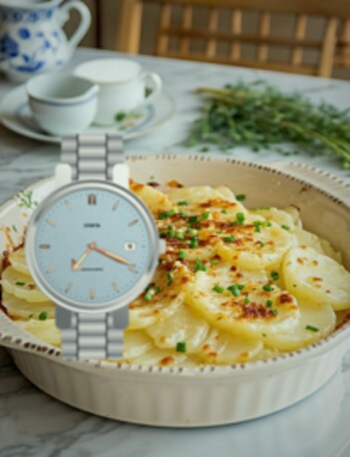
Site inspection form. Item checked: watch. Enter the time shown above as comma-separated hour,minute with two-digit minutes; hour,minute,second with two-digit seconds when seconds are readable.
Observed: 7,19
